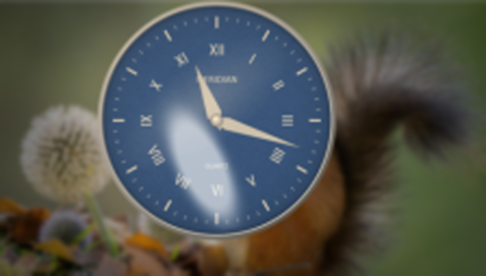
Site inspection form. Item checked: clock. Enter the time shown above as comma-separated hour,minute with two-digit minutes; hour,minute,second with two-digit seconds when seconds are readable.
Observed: 11,18
